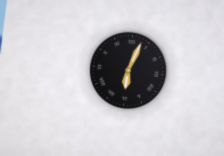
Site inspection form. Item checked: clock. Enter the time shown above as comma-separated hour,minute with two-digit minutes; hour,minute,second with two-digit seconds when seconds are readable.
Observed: 6,03
